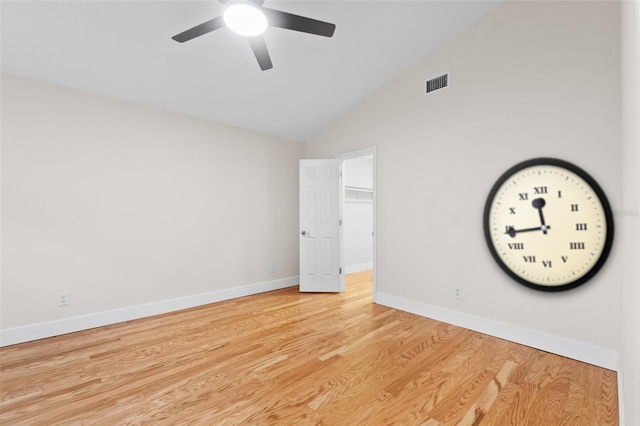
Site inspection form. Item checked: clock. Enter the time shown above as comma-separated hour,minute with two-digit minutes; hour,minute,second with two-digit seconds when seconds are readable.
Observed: 11,44
